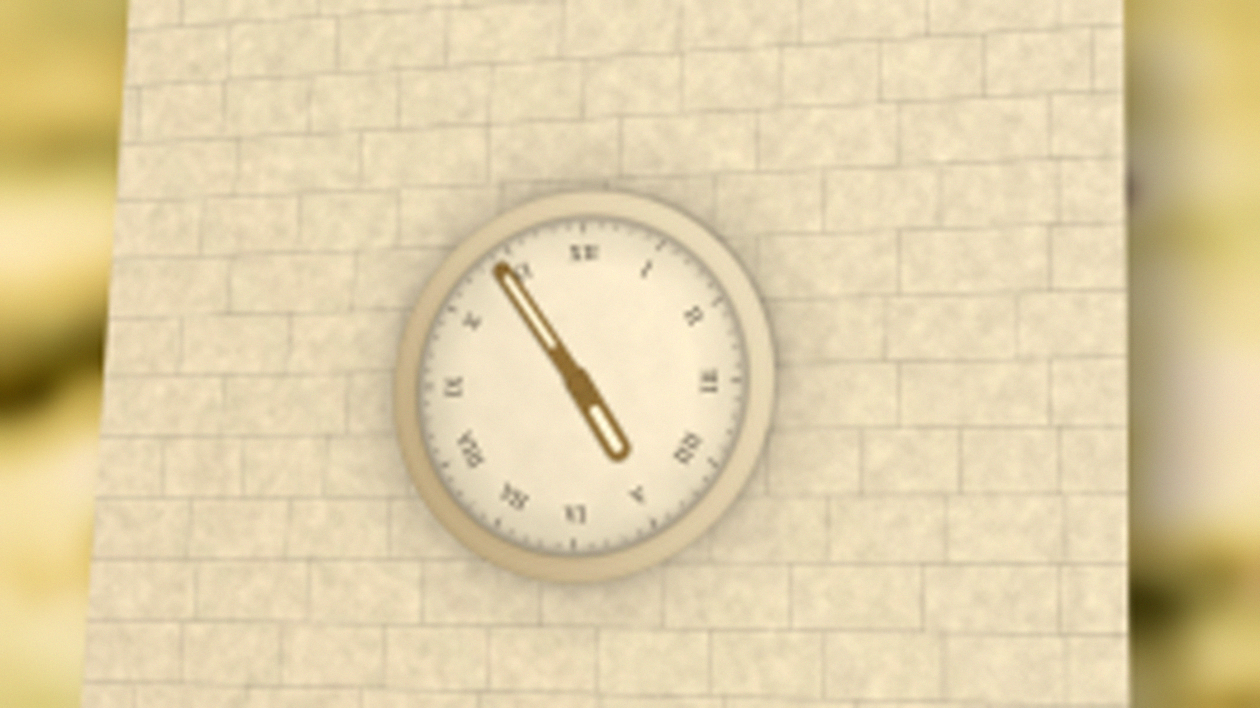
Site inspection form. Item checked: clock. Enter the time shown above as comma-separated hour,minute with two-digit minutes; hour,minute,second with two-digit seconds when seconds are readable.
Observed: 4,54
